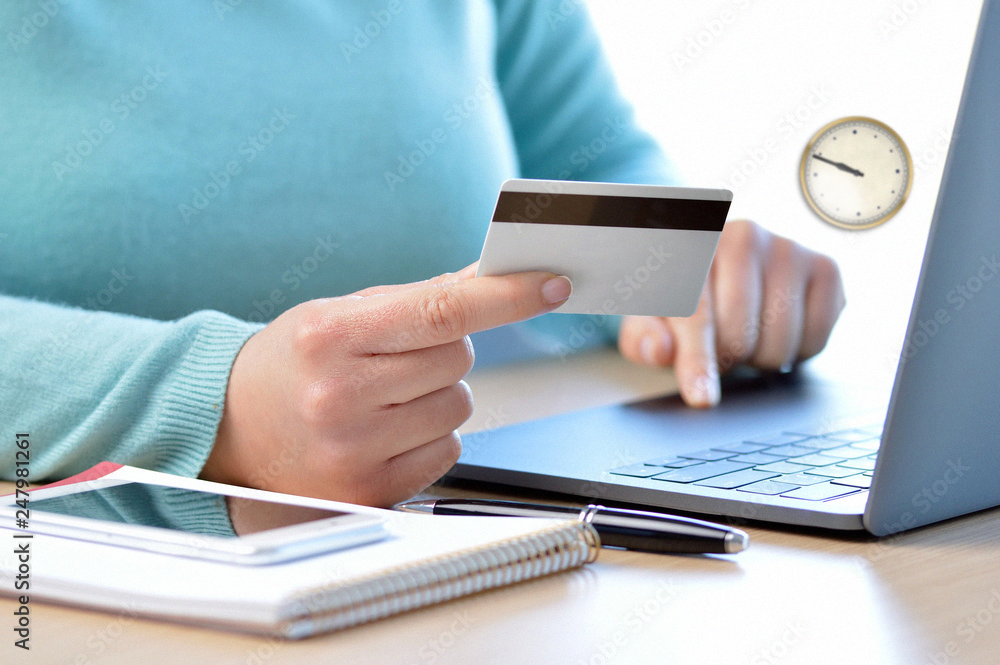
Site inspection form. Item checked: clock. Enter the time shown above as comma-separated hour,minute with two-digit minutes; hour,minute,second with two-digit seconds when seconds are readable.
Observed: 9,49
